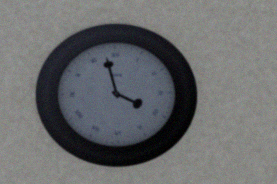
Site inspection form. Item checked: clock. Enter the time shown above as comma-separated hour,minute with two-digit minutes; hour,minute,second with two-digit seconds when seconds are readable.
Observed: 3,58
